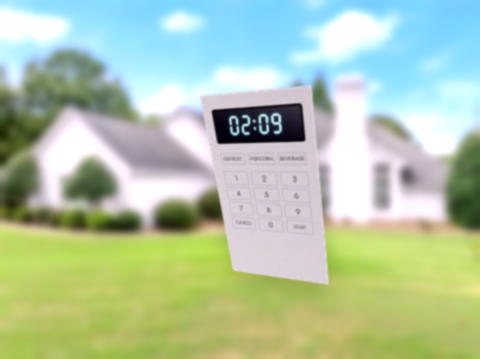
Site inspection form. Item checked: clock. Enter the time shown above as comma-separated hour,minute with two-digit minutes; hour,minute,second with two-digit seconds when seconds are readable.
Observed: 2,09
